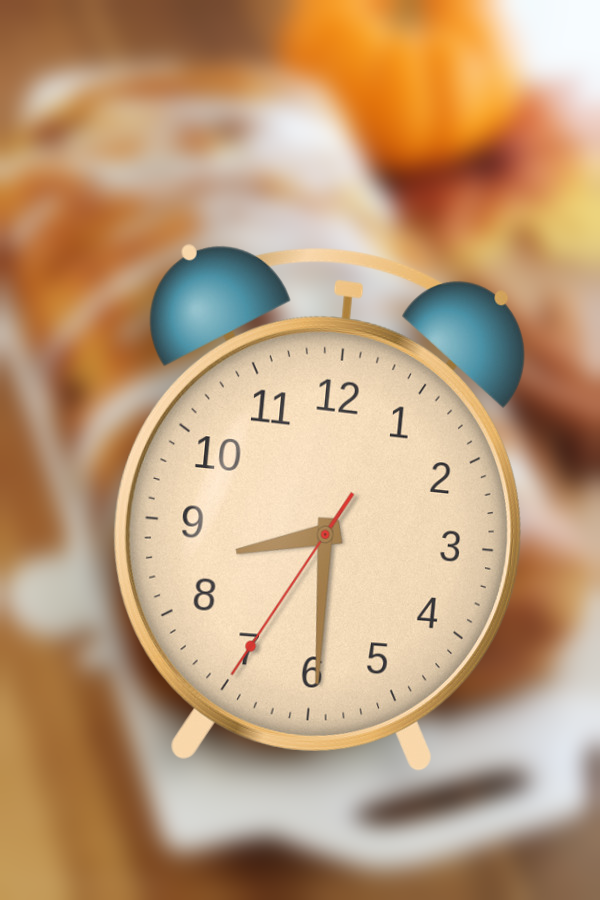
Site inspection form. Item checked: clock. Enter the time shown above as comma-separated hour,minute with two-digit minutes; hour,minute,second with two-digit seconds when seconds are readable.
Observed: 8,29,35
